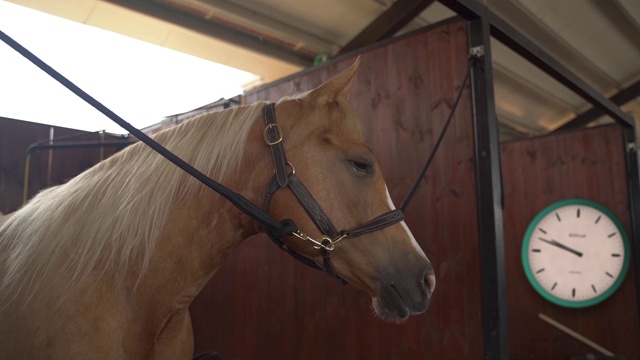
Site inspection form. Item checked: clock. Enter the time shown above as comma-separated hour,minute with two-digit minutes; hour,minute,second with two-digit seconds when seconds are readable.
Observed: 9,48
